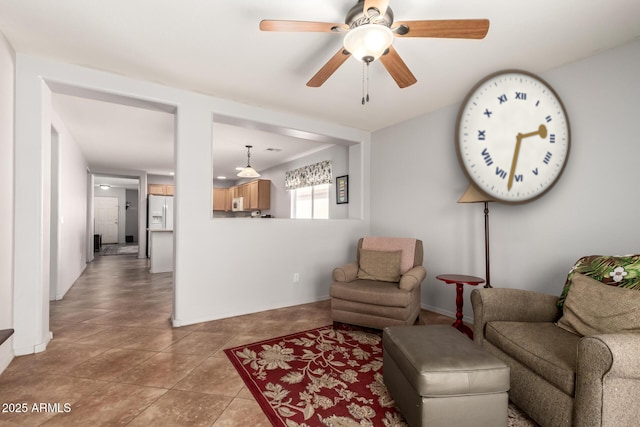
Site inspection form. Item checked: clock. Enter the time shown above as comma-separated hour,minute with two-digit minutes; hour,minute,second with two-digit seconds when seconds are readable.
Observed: 2,32
